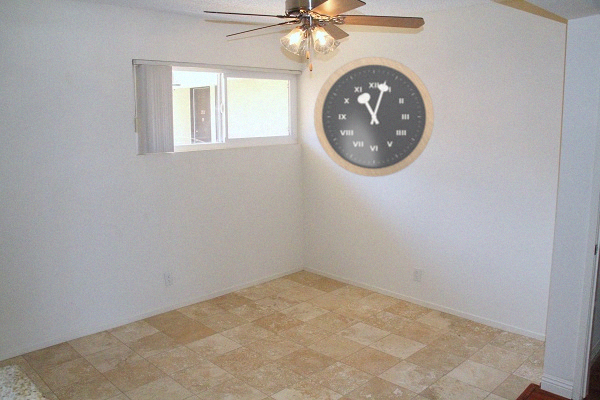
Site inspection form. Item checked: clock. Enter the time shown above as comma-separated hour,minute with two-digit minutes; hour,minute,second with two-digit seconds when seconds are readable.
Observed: 11,03
